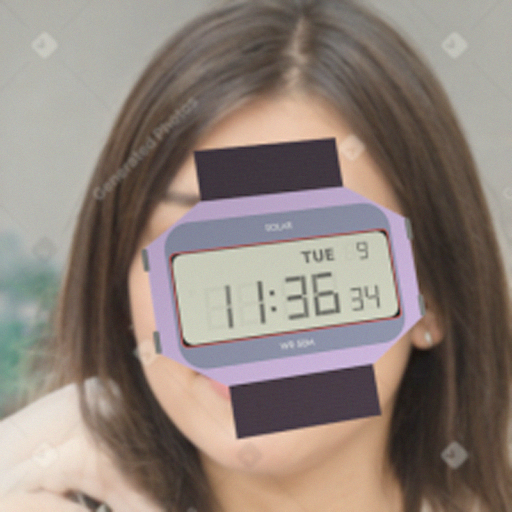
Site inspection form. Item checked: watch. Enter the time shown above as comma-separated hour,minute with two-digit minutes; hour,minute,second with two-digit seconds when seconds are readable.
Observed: 11,36,34
